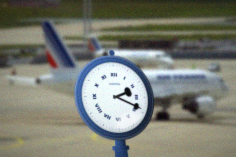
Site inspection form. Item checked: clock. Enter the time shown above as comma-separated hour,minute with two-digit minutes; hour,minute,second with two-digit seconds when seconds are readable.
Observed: 2,19
